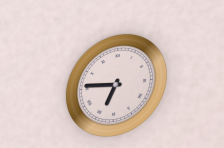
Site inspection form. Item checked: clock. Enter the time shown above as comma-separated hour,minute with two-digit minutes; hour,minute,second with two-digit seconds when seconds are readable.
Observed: 6,46
